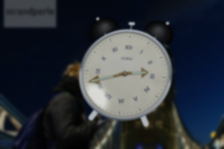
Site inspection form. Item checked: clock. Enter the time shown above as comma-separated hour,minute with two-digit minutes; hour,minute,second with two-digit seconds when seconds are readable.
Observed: 2,42
